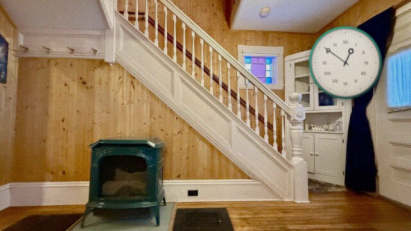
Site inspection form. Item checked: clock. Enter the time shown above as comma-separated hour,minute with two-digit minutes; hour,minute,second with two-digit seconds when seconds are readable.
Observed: 12,51
